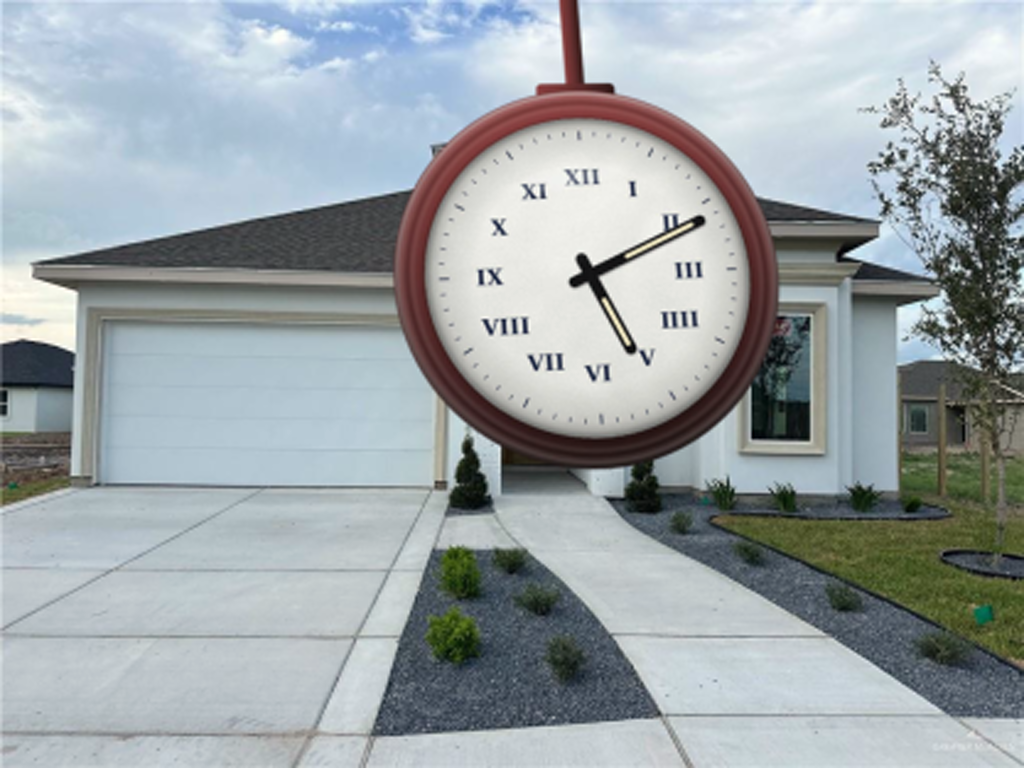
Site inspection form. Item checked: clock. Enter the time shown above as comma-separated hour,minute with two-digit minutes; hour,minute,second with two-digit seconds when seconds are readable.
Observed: 5,11
